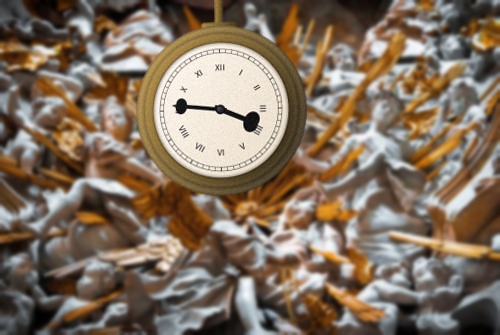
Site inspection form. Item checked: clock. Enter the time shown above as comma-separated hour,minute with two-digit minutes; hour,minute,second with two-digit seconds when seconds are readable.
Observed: 3,46
